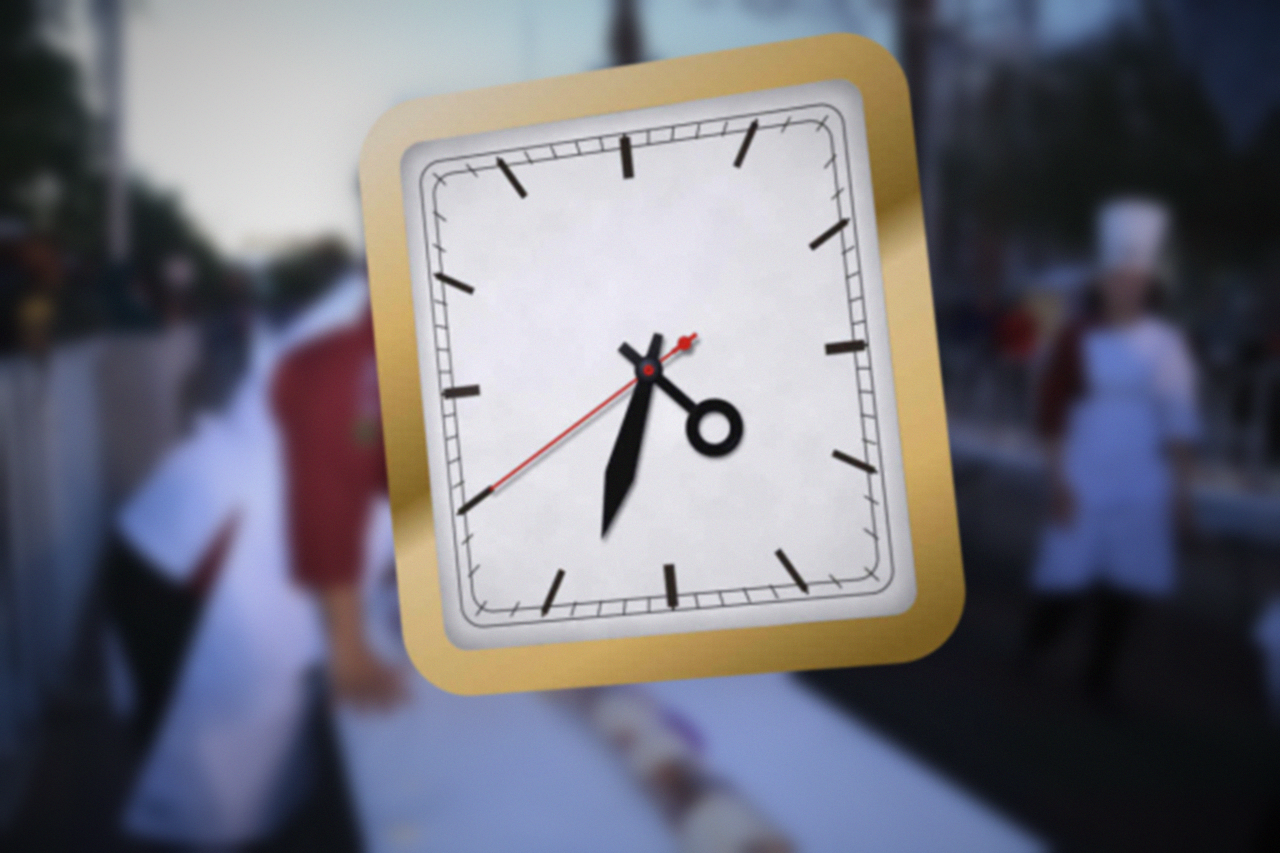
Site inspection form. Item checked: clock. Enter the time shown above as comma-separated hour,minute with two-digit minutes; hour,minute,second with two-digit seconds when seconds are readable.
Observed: 4,33,40
